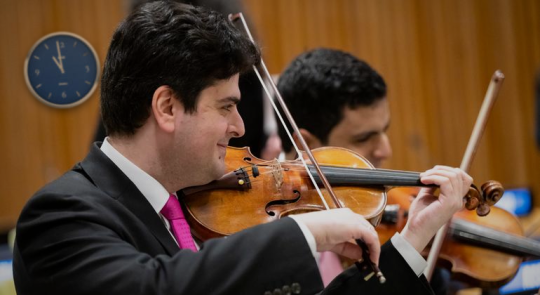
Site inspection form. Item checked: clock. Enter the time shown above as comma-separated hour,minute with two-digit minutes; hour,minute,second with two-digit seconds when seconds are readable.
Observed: 10,59
